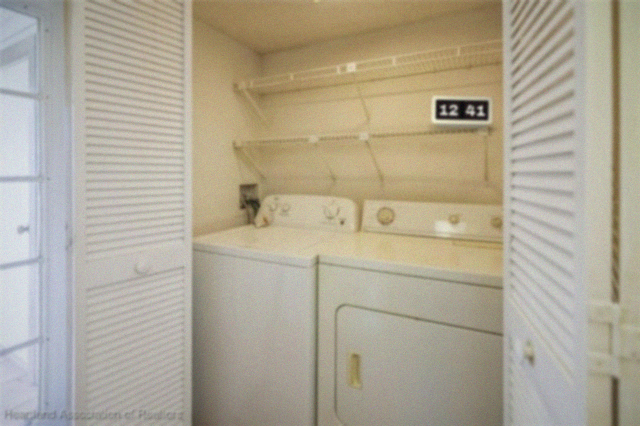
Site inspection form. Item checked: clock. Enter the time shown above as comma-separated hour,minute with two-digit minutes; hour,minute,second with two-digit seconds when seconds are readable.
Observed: 12,41
